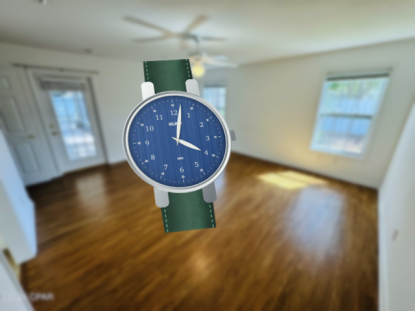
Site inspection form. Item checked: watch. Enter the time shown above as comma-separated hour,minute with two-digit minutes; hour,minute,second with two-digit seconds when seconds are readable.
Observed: 4,02
